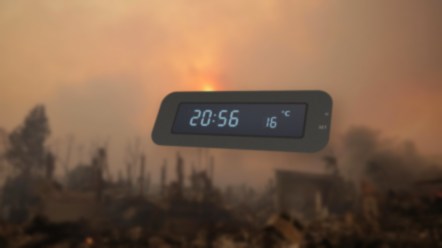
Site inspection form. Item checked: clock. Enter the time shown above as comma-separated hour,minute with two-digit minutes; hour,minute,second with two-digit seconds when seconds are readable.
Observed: 20,56
